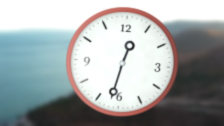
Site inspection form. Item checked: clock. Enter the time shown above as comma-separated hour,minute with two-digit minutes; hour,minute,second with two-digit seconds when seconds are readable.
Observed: 12,32
